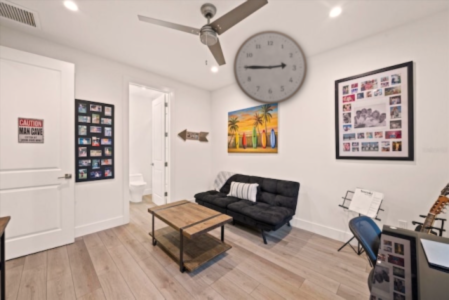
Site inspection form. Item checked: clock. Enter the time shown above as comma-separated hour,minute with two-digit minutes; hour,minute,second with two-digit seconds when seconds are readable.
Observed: 2,45
